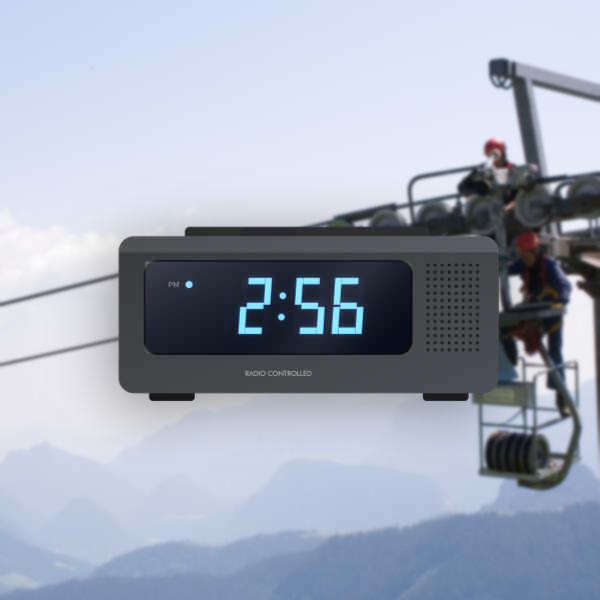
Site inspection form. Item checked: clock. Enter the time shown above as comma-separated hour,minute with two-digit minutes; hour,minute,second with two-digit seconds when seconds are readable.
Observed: 2,56
